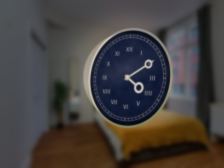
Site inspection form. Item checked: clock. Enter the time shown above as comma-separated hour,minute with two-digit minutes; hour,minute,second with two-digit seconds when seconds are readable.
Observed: 4,10
